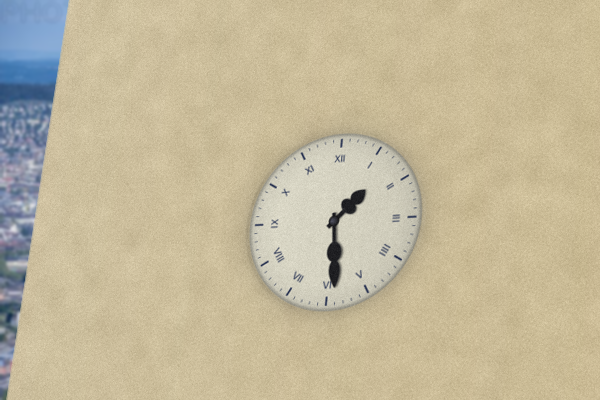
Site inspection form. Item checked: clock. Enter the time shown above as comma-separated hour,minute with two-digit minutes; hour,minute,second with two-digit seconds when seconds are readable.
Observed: 1,29
